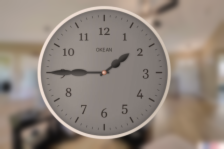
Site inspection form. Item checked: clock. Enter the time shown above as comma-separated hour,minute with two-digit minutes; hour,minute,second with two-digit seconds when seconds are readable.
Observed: 1,45
